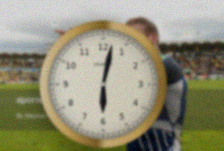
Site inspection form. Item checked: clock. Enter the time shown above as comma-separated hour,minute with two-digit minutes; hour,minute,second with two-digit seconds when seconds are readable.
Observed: 6,02
